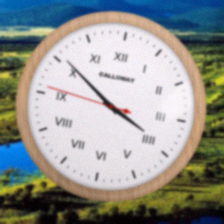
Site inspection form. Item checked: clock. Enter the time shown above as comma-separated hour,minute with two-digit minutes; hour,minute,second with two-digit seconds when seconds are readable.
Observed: 3,50,46
